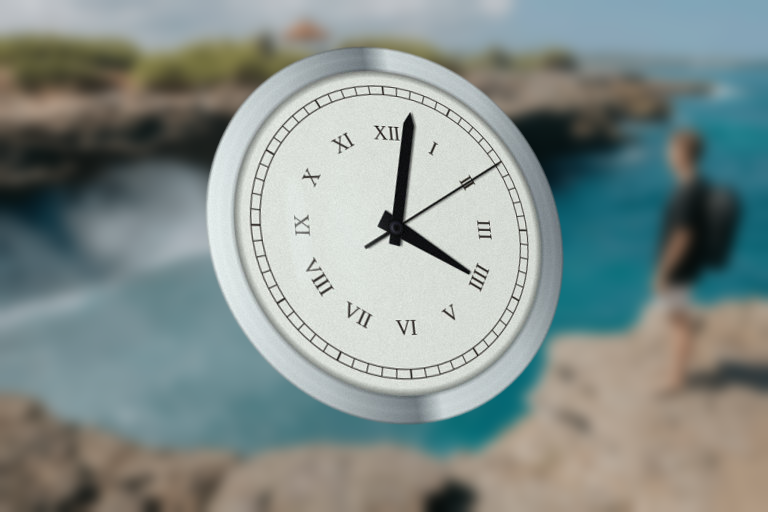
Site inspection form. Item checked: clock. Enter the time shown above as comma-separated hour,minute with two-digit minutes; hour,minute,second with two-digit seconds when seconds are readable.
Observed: 4,02,10
